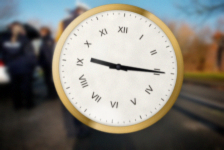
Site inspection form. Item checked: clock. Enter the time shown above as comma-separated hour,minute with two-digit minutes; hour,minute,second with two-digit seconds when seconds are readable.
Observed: 9,15
